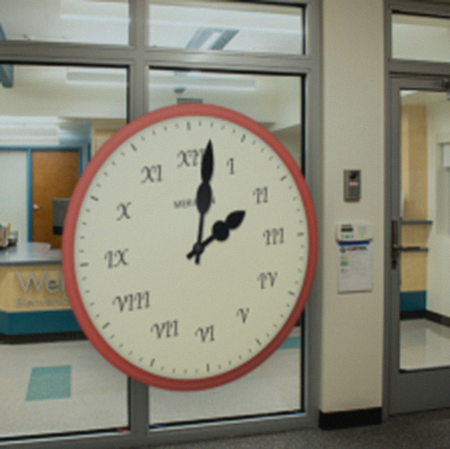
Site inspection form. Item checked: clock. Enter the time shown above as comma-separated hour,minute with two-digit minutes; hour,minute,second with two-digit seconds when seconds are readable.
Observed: 2,02
